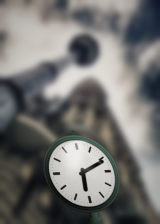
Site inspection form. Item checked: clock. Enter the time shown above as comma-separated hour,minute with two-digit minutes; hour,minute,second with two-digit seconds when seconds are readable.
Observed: 6,11
